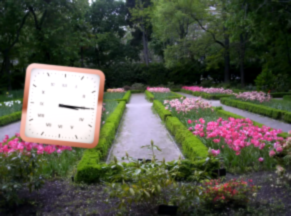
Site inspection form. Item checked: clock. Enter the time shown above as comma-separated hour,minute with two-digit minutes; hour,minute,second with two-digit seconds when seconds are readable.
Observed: 3,15
